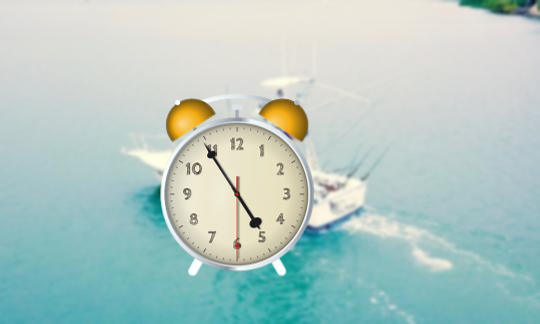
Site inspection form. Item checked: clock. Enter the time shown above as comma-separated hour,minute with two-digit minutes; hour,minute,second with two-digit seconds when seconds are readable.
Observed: 4,54,30
